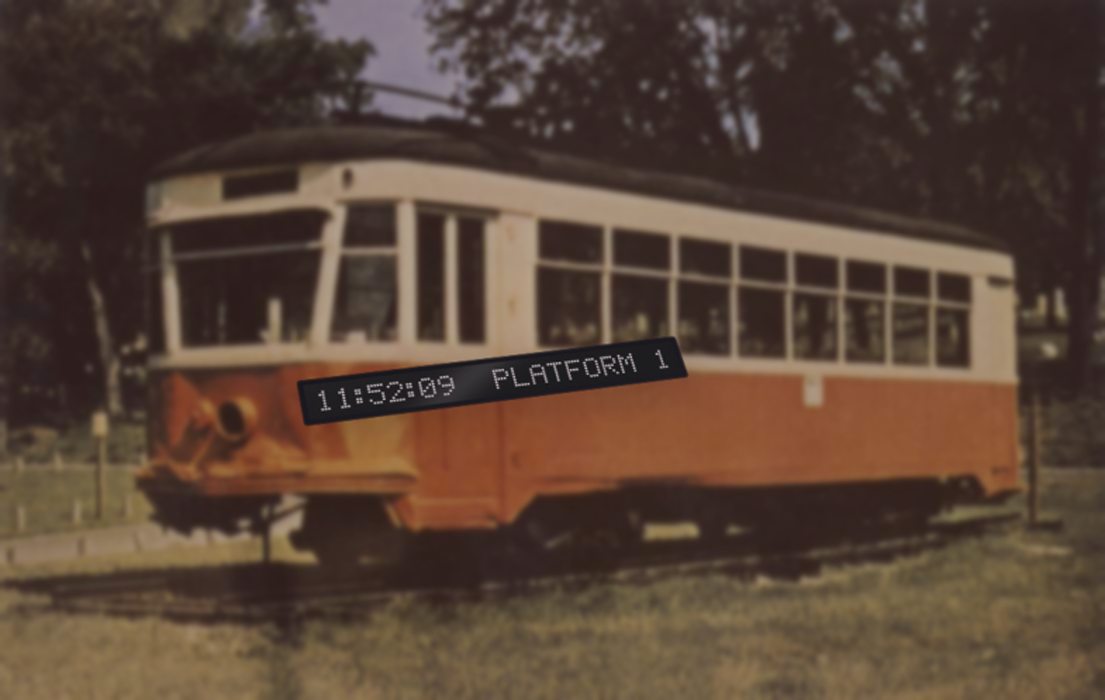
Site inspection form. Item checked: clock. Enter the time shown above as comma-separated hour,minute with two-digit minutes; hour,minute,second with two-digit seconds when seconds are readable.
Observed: 11,52,09
